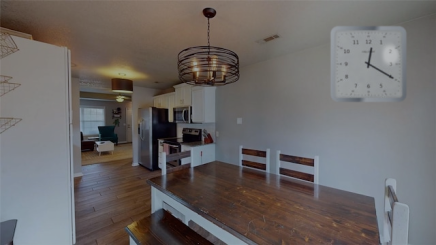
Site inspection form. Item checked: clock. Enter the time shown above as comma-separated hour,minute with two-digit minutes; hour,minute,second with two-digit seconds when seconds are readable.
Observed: 12,20
